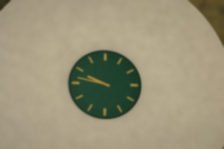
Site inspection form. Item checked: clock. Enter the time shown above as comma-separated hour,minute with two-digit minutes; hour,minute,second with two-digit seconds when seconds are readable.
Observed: 9,47
